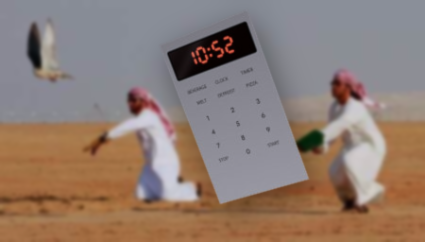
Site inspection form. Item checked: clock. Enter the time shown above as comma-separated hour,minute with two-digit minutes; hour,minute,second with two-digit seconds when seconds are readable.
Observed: 10,52
